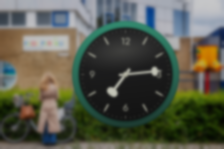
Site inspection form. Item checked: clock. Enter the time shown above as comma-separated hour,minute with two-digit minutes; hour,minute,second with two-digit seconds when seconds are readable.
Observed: 7,14
